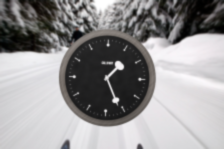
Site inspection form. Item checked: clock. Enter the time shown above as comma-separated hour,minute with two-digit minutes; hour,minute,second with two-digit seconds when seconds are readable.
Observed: 1,26
